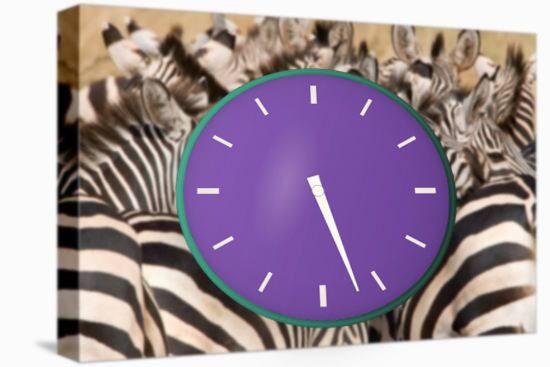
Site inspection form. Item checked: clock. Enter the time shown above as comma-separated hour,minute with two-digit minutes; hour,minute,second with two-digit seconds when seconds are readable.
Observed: 5,27
